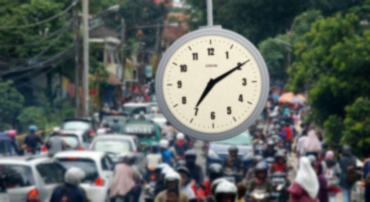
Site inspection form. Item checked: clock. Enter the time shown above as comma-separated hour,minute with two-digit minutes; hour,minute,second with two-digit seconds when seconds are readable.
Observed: 7,10
